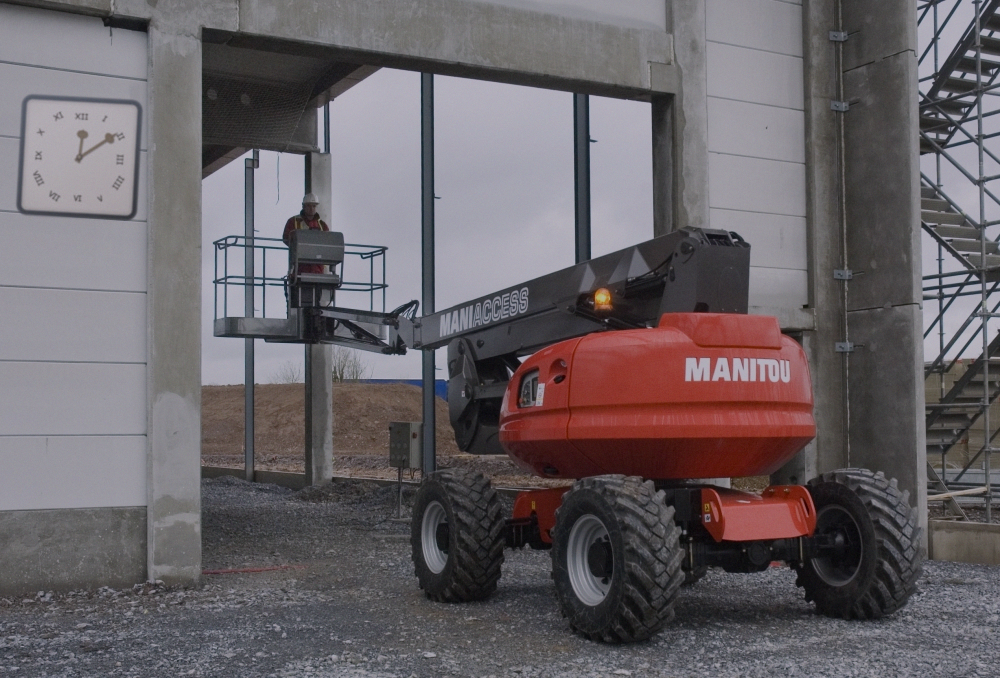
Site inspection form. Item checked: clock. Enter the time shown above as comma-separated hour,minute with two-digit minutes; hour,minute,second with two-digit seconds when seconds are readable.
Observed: 12,09
